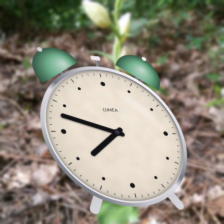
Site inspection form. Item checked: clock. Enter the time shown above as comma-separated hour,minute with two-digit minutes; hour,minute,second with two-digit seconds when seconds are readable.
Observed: 7,48
